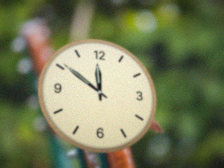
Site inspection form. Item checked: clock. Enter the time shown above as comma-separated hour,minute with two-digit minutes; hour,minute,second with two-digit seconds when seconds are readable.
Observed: 11,51
